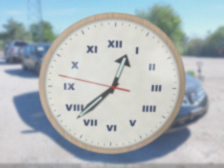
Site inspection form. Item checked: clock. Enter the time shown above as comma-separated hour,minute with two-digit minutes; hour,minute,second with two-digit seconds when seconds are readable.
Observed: 12,37,47
